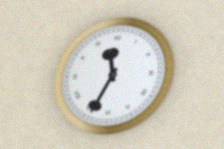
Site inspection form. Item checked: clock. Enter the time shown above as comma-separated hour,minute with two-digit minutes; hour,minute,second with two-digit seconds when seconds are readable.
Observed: 11,34
